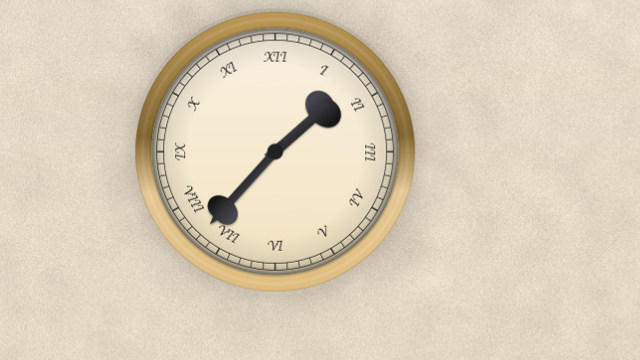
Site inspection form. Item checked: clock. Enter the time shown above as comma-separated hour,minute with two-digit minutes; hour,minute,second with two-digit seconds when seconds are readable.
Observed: 1,37
